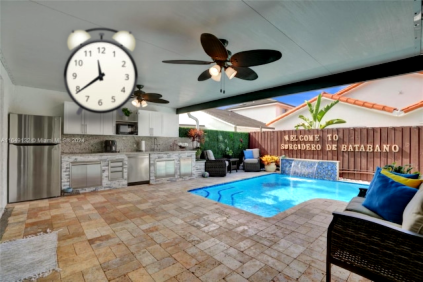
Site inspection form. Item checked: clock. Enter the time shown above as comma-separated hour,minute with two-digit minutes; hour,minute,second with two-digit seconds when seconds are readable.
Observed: 11,39
